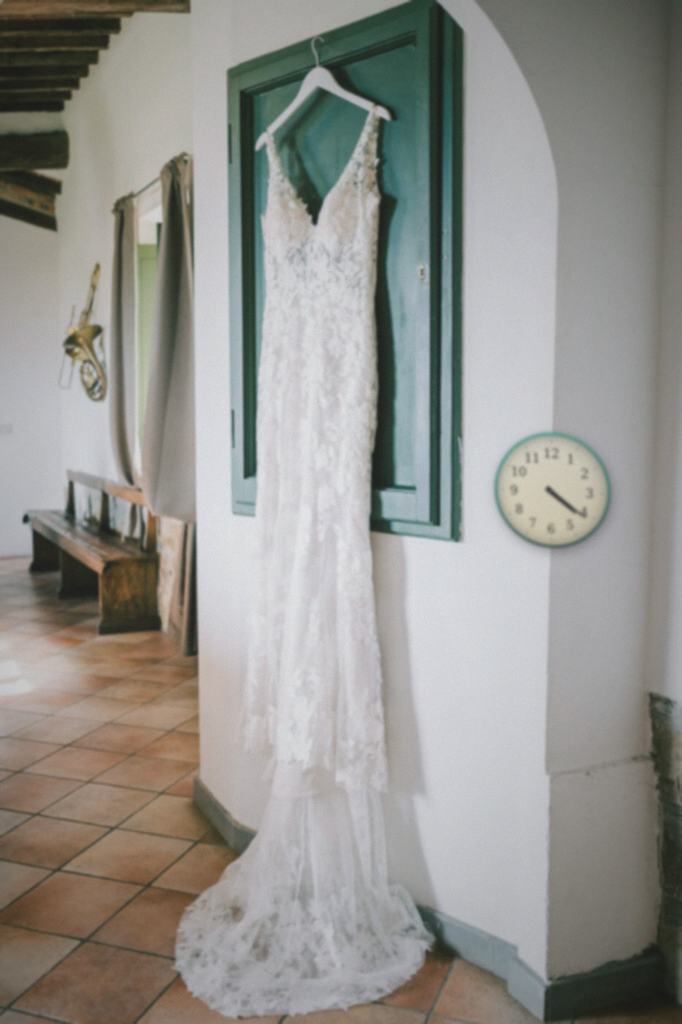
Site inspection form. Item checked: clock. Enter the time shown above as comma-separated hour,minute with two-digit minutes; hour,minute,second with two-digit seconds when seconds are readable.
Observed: 4,21
